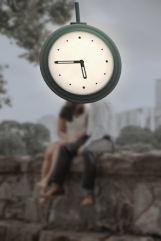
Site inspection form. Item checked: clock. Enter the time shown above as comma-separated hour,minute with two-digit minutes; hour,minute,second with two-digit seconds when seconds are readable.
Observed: 5,45
